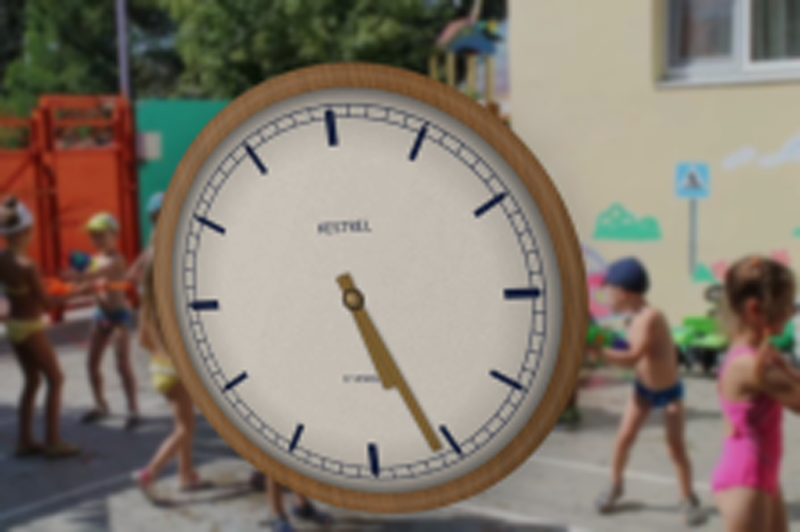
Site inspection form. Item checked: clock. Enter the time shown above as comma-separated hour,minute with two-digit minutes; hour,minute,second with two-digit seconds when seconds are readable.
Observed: 5,26
